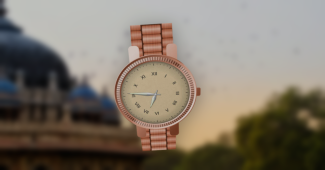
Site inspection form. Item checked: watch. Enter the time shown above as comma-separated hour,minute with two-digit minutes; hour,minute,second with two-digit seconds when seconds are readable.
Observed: 6,46
